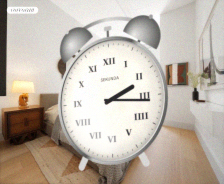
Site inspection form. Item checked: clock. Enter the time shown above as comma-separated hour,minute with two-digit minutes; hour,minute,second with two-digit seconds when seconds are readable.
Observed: 2,16
